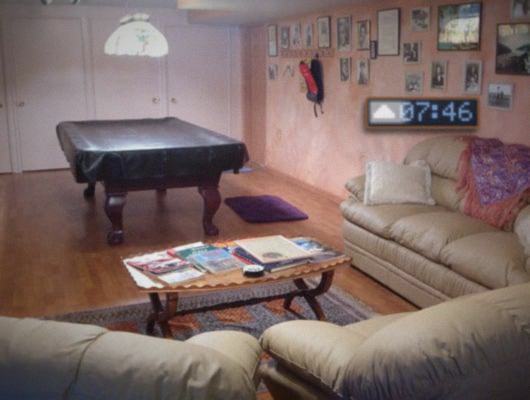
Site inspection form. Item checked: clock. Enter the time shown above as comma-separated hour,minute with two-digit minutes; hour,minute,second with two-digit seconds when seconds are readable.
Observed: 7,46
